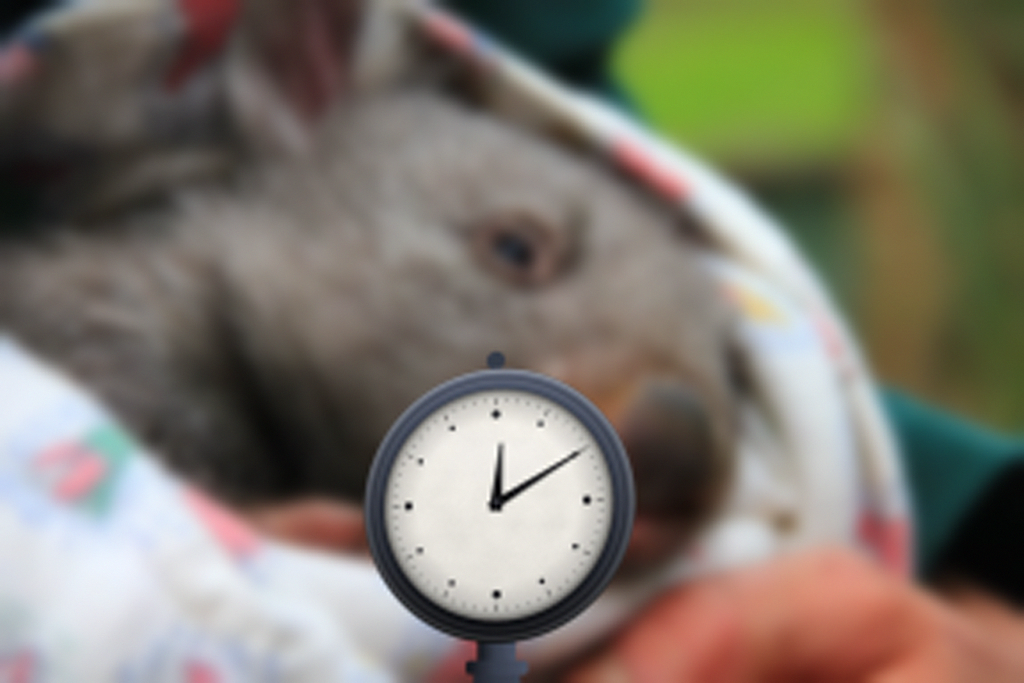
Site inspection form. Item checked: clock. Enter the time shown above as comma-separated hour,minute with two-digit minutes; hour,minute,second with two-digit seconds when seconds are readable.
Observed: 12,10
